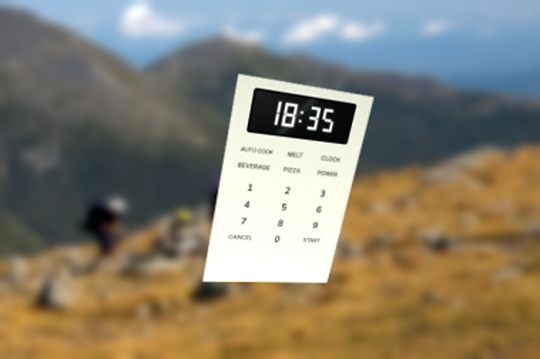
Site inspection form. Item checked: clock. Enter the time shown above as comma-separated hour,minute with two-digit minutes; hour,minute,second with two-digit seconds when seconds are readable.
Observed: 18,35
